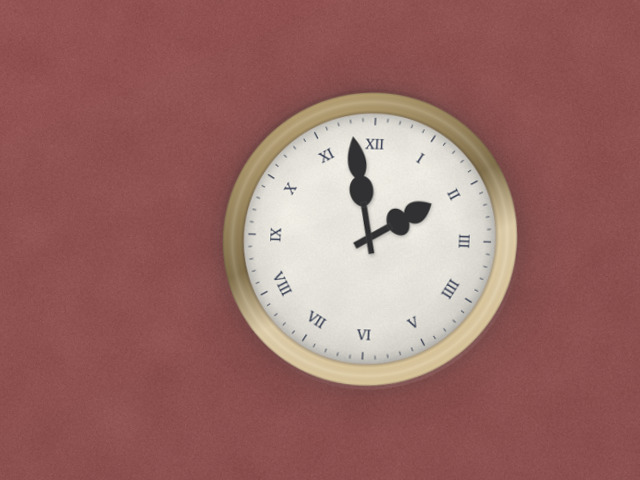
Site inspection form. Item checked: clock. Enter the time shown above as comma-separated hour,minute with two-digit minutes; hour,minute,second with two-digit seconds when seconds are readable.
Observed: 1,58
